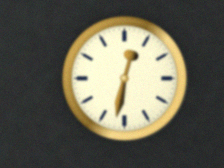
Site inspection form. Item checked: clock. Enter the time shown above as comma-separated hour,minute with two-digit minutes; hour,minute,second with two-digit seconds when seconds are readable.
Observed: 12,32
